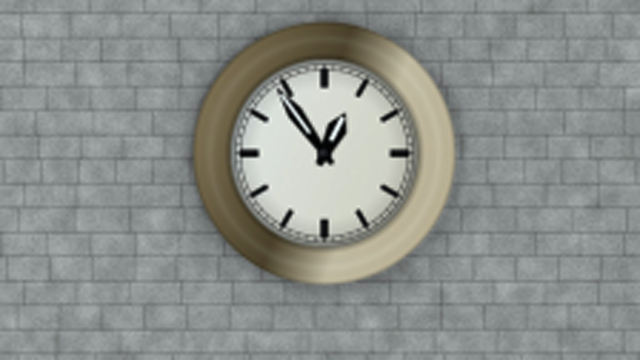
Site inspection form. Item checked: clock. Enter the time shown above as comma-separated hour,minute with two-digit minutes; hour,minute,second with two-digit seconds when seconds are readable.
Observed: 12,54
